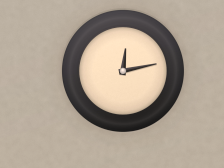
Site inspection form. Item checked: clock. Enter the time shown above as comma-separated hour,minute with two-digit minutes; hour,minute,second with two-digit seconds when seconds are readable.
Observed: 12,13
